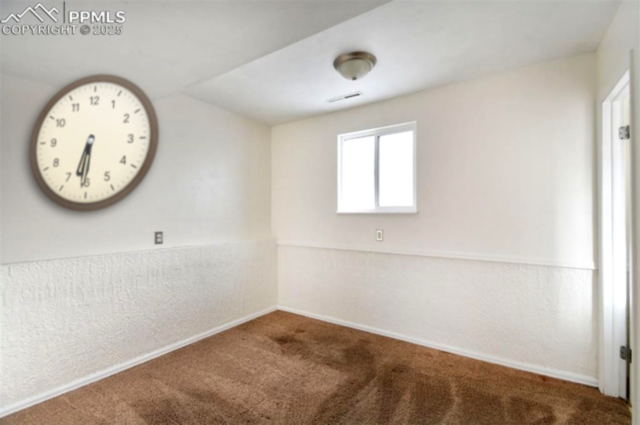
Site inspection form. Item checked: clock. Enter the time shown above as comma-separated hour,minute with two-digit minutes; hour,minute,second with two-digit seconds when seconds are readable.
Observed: 6,31
